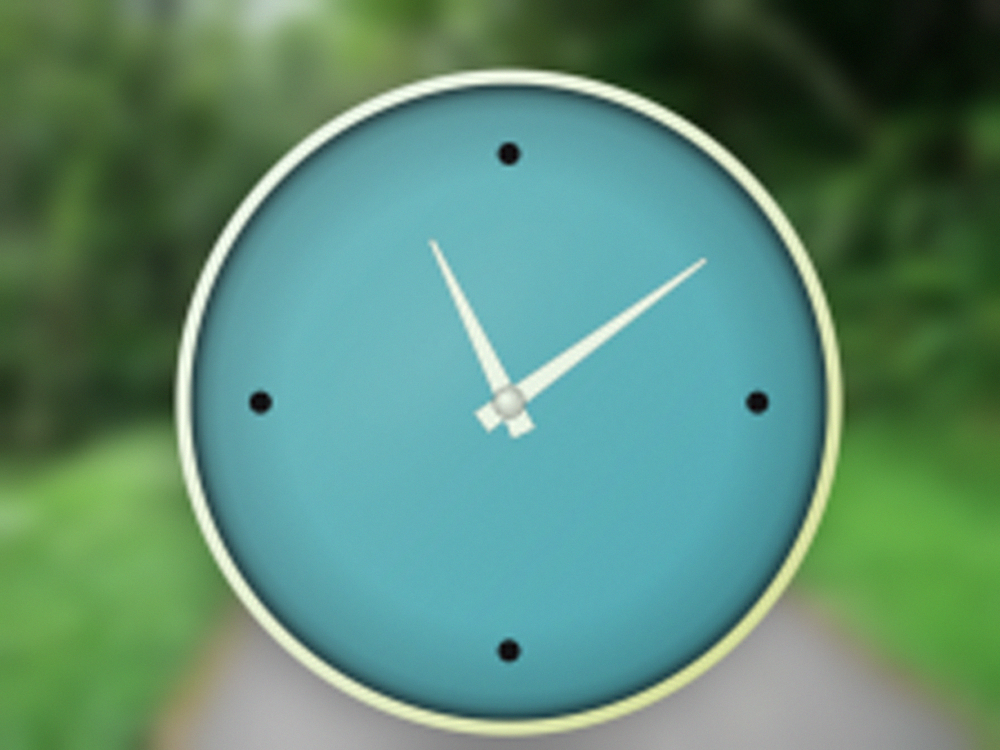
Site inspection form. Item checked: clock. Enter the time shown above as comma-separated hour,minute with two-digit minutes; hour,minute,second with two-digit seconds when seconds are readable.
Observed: 11,09
